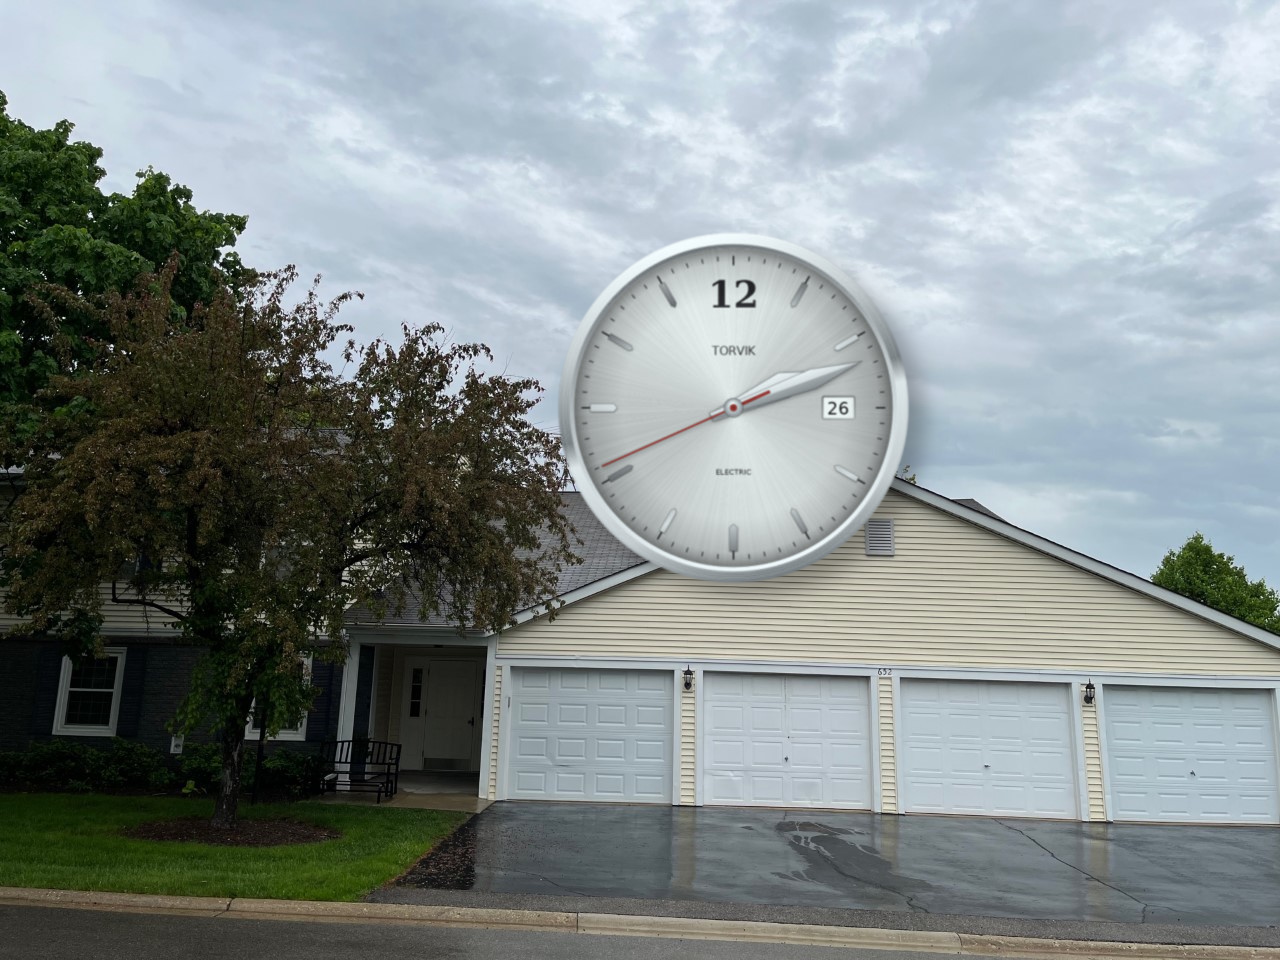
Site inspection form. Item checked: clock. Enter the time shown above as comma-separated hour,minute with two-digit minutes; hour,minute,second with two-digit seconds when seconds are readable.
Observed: 2,11,41
